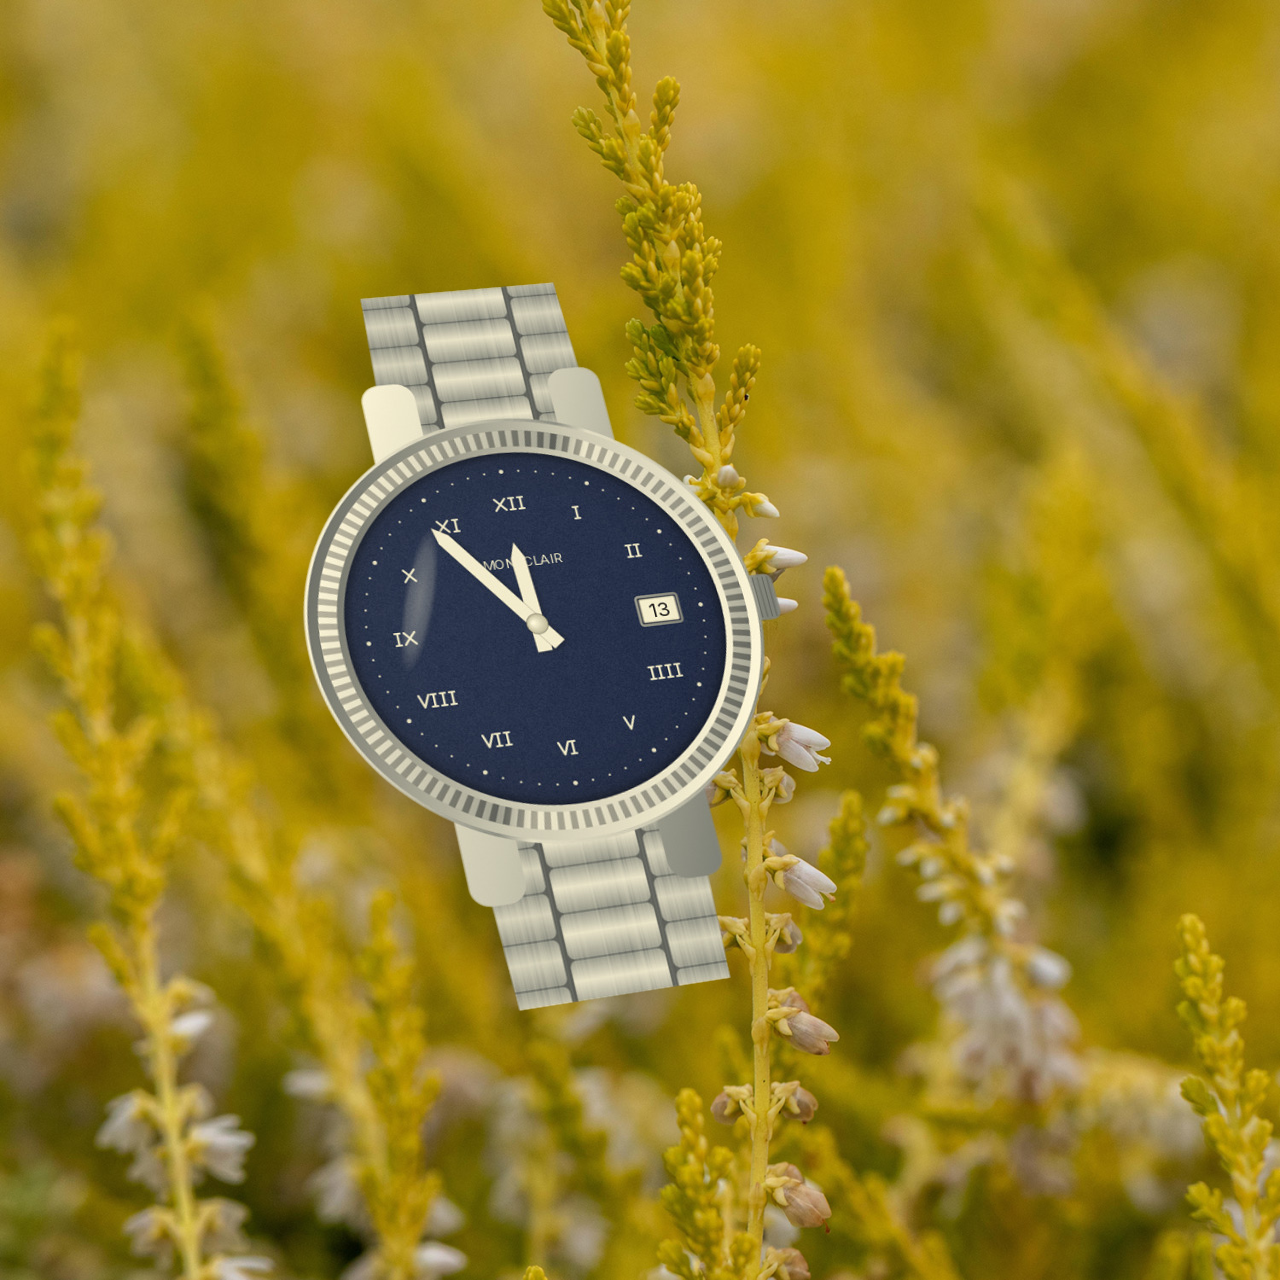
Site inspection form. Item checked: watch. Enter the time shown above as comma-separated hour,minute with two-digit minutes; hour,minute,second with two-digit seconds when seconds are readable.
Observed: 11,54
